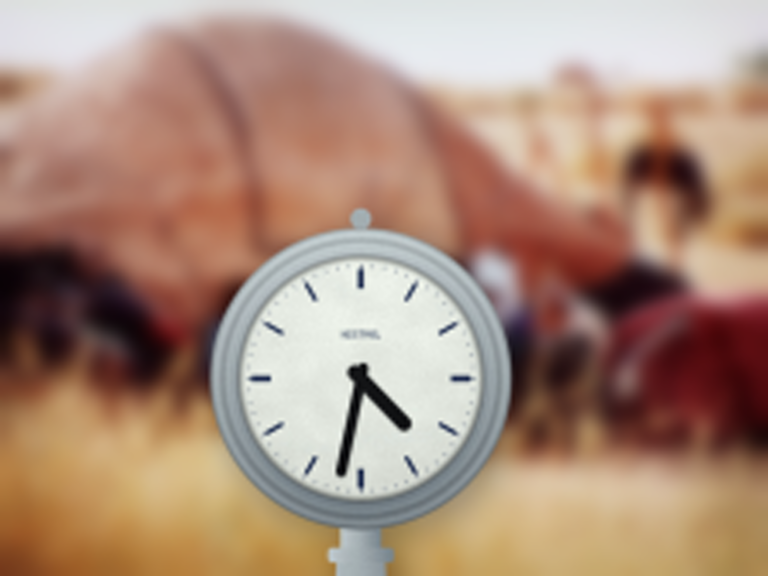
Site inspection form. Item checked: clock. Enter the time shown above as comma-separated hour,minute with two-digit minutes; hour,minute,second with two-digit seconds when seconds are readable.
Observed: 4,32
